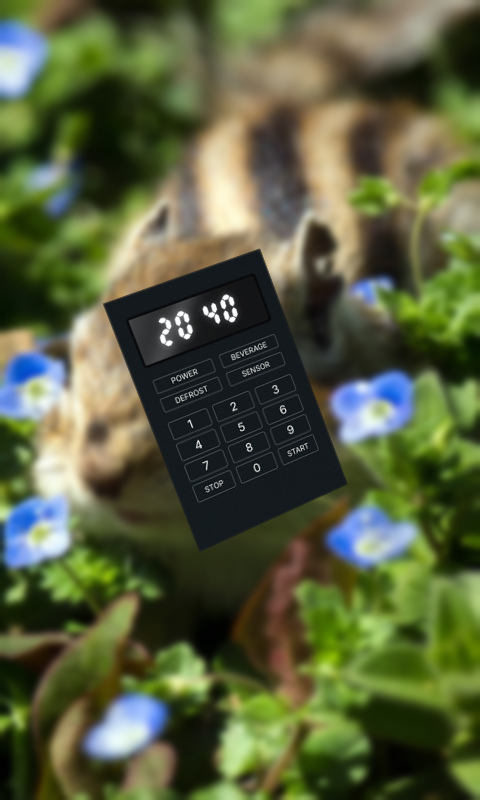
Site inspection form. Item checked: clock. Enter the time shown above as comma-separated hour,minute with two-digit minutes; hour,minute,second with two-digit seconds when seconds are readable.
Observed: 20,40
